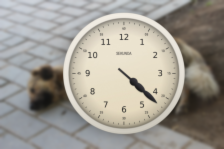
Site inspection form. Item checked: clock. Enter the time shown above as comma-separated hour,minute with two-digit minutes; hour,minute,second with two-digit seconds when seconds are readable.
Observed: 4,22
